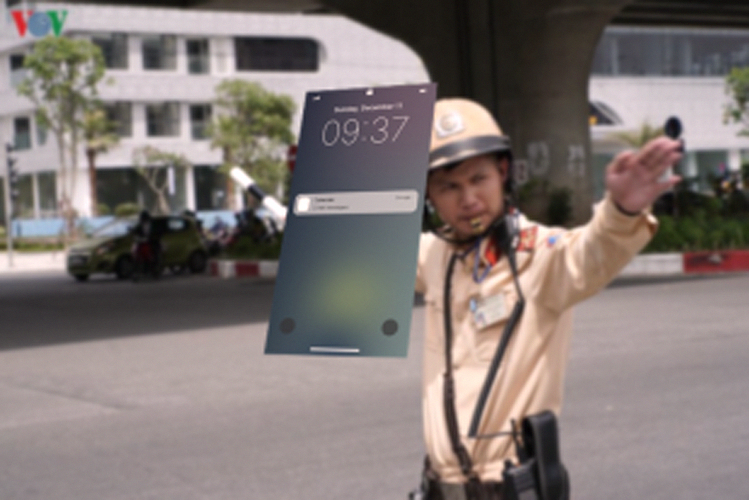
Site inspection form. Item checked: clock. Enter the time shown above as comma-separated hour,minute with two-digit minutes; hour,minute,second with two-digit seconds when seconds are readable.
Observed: 9,37
